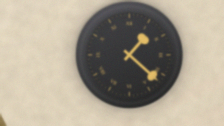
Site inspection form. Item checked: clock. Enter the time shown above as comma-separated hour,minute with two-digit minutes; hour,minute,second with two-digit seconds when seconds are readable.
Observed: 1,22
